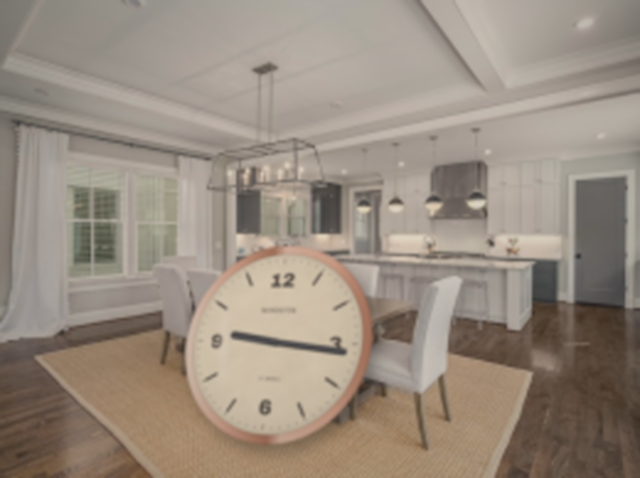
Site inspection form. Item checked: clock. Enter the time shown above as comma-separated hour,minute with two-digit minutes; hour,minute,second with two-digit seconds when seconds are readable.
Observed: 9,16
